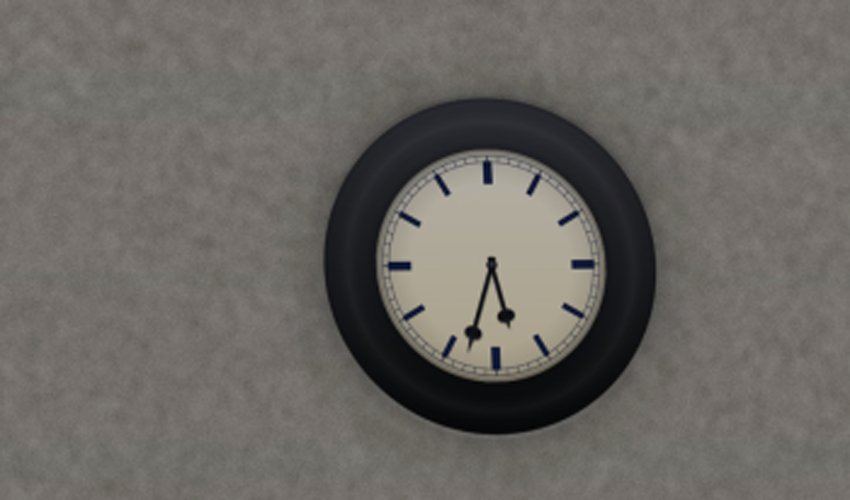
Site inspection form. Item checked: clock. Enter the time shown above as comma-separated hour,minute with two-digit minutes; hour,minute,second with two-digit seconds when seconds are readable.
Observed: 5,33
